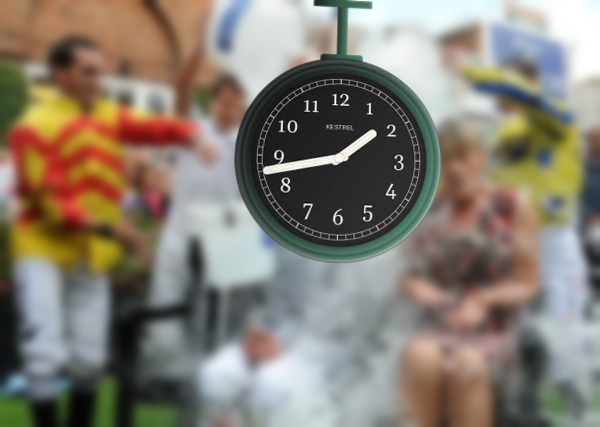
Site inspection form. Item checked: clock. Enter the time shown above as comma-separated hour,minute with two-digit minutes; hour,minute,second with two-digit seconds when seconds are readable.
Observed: 1,43
